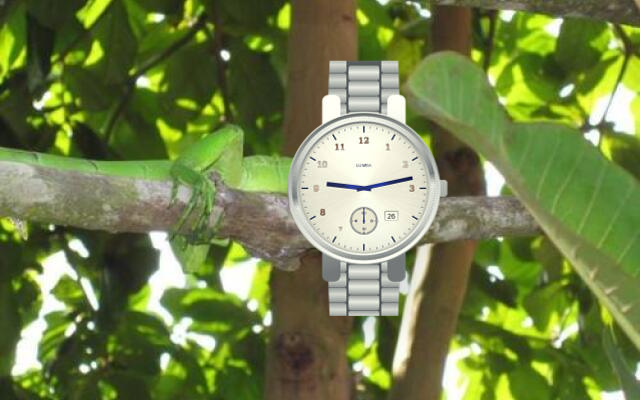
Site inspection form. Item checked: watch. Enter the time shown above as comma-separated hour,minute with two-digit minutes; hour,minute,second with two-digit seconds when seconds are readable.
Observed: 9,13
